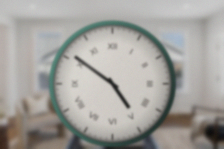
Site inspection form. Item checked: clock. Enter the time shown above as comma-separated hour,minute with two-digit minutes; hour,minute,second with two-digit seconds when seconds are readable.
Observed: 4,51
